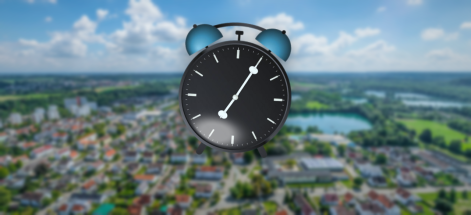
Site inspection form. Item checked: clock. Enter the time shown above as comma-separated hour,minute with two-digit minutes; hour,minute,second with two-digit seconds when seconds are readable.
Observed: 7,05
